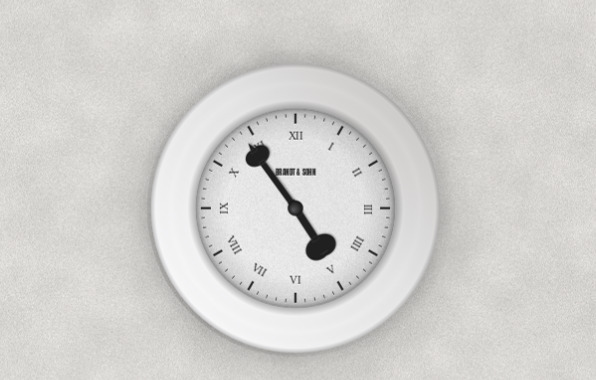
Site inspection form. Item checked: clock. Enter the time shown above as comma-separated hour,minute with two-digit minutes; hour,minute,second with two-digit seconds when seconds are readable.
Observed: 4,54
